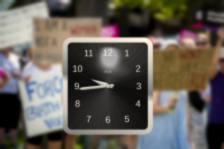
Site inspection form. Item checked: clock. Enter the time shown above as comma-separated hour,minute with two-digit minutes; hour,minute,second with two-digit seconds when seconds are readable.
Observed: 9,44
